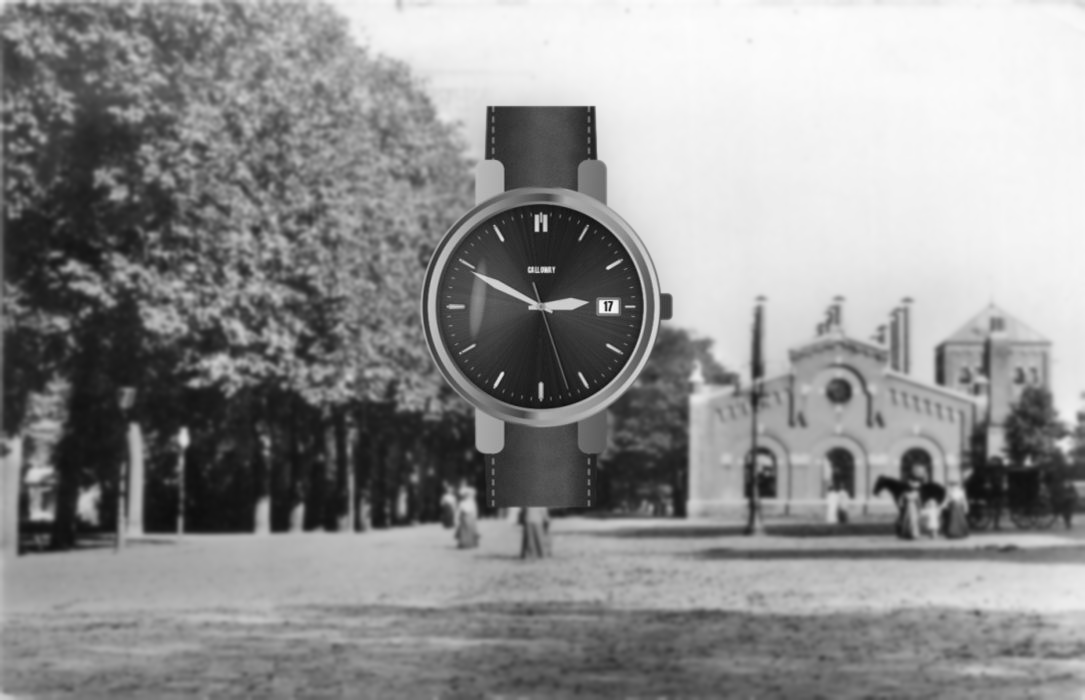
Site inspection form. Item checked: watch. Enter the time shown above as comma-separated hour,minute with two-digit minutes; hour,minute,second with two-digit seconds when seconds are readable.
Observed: 2,49,27
